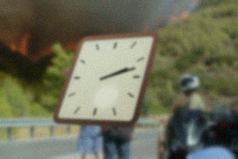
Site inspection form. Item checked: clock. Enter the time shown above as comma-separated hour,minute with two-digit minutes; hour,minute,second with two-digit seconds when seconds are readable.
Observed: 2,12
